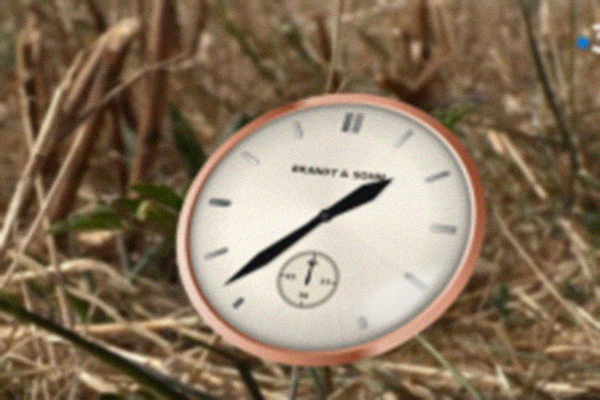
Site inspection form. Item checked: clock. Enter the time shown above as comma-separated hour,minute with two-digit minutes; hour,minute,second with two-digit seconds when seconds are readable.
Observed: 1,37
